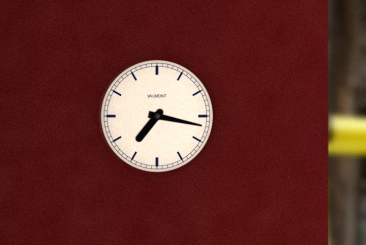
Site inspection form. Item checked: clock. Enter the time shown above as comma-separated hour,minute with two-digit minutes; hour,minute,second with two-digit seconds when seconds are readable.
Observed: 7,17
